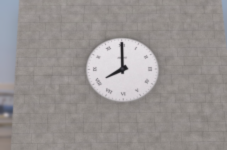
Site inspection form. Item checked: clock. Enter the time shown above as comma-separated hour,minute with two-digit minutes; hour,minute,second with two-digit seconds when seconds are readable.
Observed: 8,00
